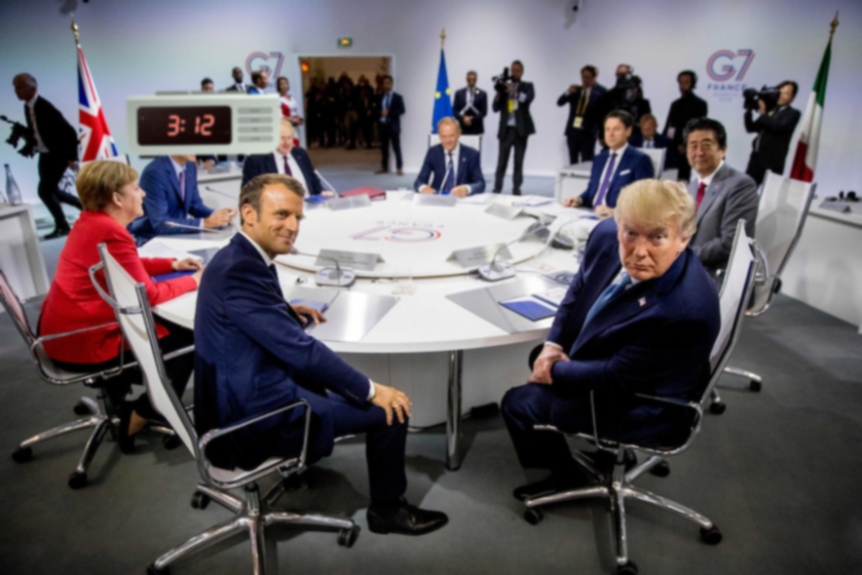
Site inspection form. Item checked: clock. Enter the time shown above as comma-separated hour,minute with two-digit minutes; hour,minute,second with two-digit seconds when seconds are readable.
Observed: 3,12
